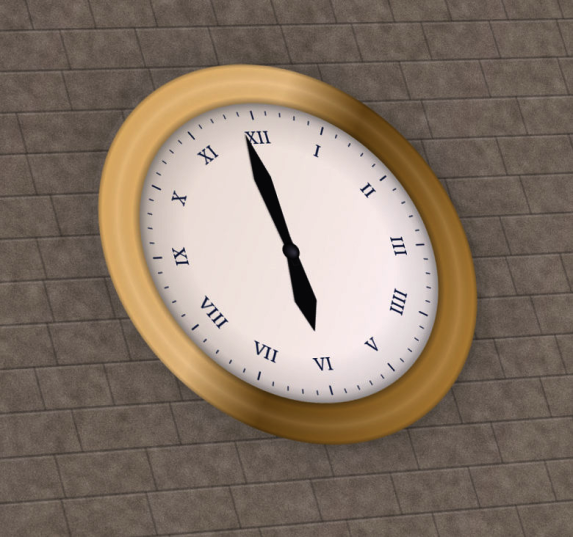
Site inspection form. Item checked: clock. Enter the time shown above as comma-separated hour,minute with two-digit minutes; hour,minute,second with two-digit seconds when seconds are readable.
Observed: 5,59
